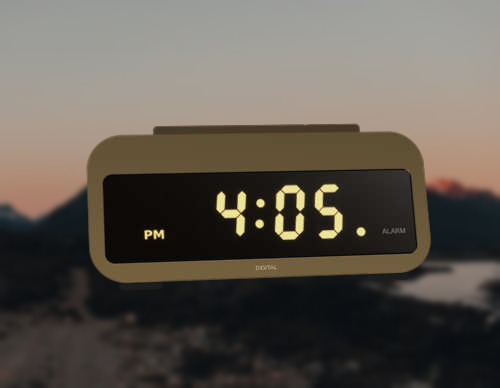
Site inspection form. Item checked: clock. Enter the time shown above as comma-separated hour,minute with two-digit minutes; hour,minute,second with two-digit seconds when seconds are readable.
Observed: 4,05
